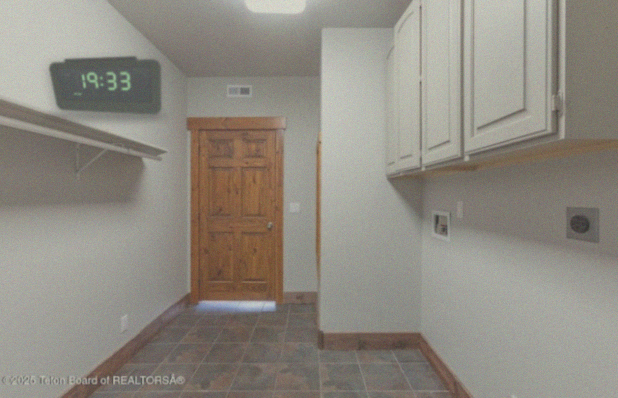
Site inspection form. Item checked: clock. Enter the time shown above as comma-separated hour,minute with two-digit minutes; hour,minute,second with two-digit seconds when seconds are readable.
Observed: 19,33
